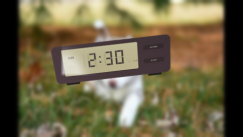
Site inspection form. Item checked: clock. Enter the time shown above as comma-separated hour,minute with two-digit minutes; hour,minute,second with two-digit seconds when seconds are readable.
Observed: 2,30
